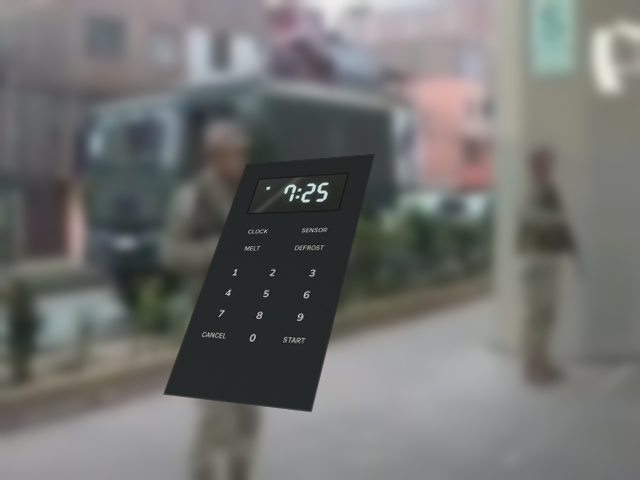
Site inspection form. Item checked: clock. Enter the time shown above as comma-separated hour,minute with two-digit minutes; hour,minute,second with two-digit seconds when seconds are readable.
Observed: 7,25
